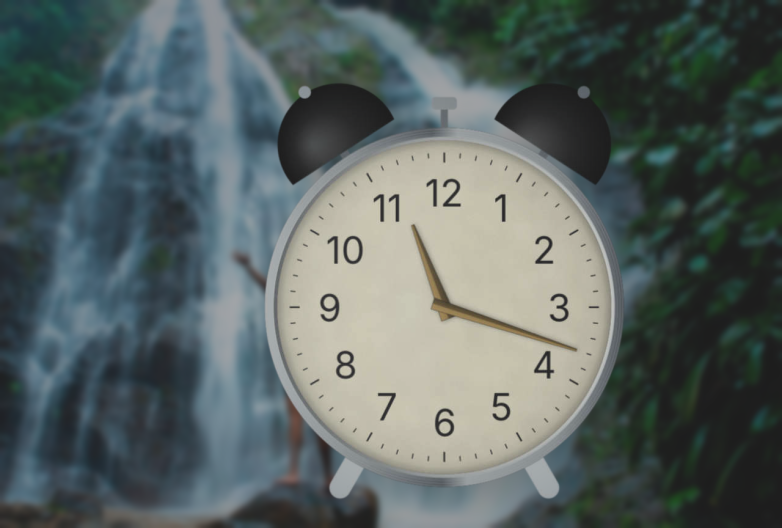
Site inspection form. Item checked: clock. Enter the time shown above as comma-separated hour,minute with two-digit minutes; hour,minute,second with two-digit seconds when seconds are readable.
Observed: 11,18
